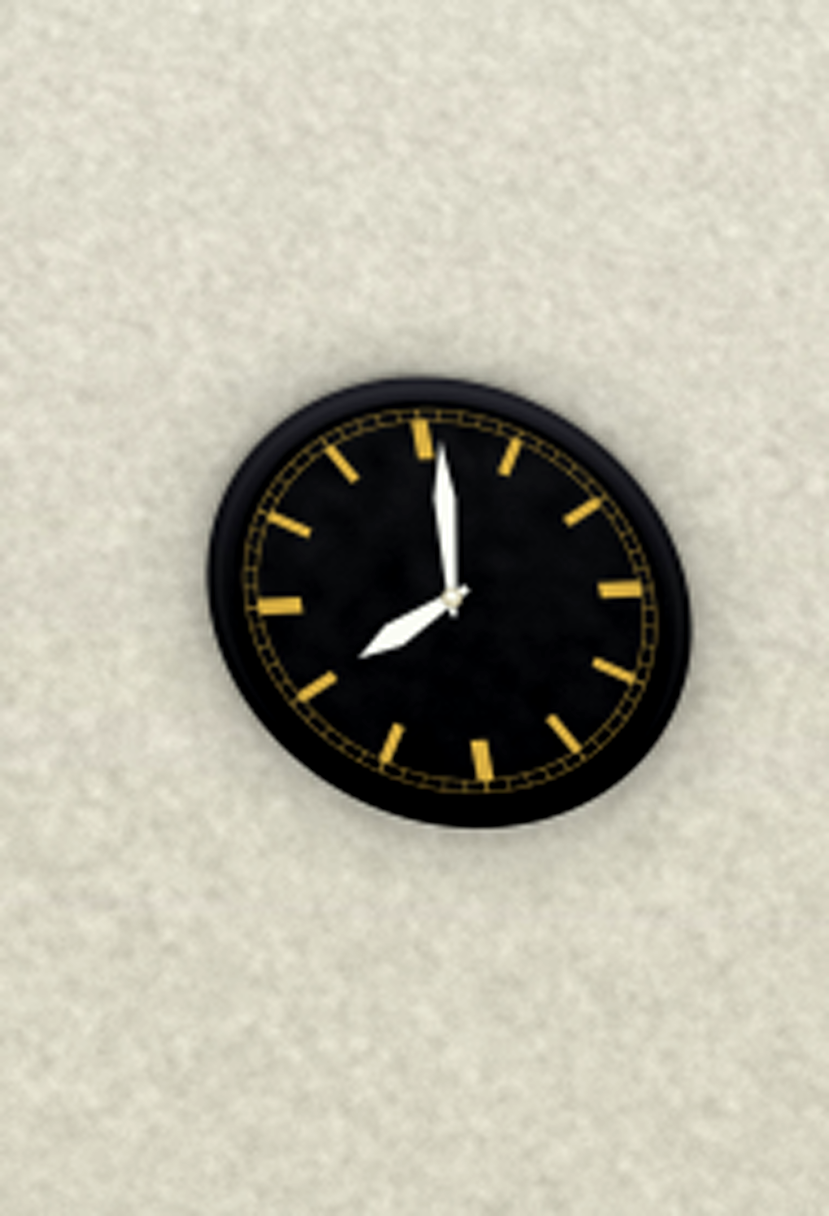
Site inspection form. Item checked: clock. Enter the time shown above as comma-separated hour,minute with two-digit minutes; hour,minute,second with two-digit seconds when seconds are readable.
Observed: 8,01
